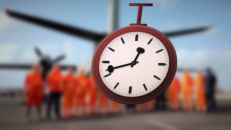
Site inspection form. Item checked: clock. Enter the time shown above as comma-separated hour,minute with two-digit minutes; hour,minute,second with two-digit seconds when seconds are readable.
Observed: 12,42
